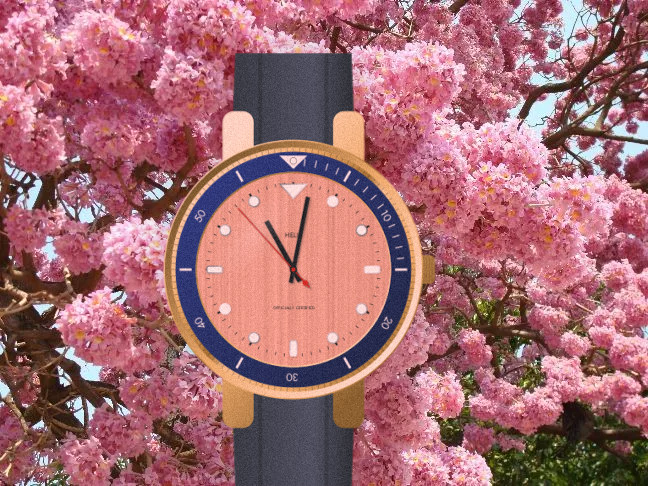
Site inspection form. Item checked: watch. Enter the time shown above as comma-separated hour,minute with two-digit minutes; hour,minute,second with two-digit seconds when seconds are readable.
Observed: 11,01,53
